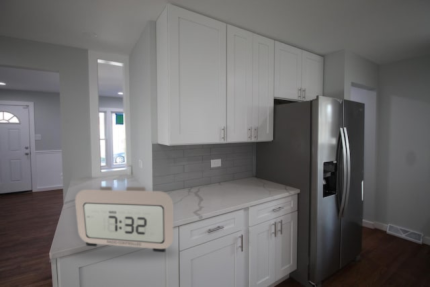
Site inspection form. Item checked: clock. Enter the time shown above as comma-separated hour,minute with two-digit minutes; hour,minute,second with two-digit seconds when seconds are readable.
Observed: 7,32
